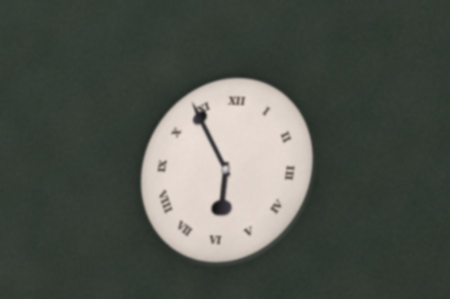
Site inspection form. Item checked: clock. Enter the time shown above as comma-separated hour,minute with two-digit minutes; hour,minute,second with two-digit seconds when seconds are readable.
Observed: 5,54
